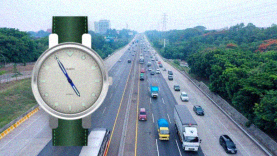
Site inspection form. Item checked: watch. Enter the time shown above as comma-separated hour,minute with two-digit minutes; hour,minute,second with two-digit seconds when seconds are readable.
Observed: 4,55
